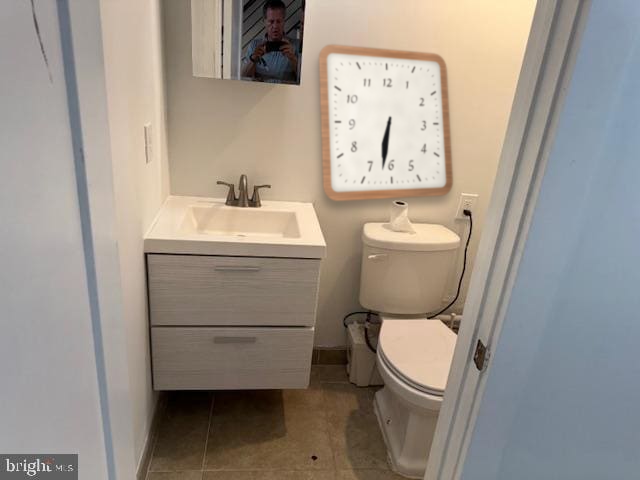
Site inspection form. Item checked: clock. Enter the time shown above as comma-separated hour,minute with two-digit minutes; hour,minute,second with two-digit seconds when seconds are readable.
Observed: 6,32
